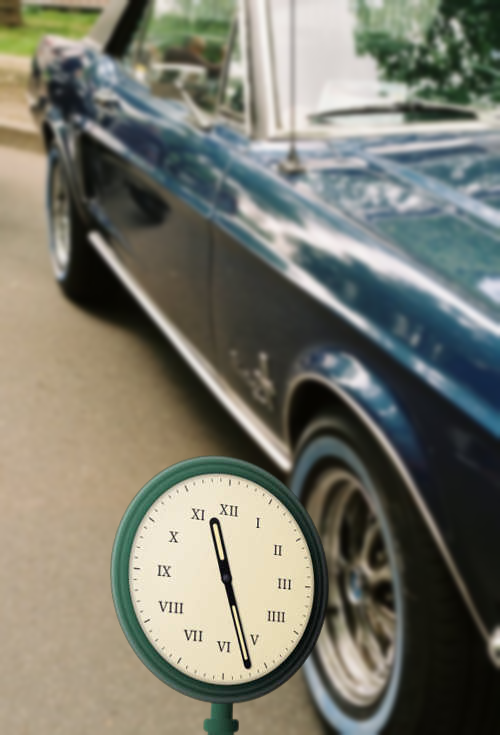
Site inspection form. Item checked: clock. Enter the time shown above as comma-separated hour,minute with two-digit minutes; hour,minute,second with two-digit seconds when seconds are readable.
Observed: 11,27
